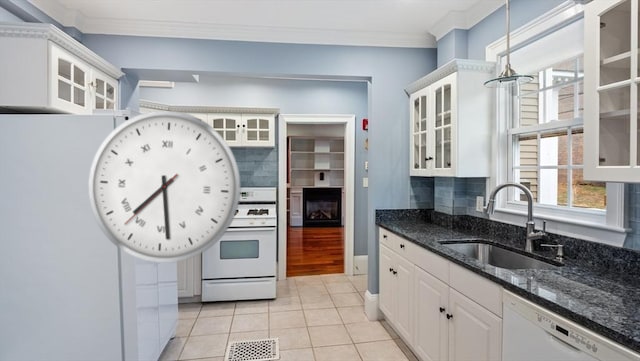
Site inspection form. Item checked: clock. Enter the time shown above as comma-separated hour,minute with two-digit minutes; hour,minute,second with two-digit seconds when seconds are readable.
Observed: 7,28,37
